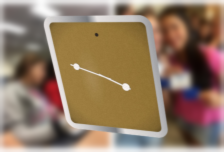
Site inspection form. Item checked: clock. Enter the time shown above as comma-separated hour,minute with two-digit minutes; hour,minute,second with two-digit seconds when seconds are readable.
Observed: 3,48
